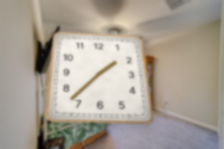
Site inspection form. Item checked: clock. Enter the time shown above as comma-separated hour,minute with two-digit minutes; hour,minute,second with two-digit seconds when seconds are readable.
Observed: 1,37
